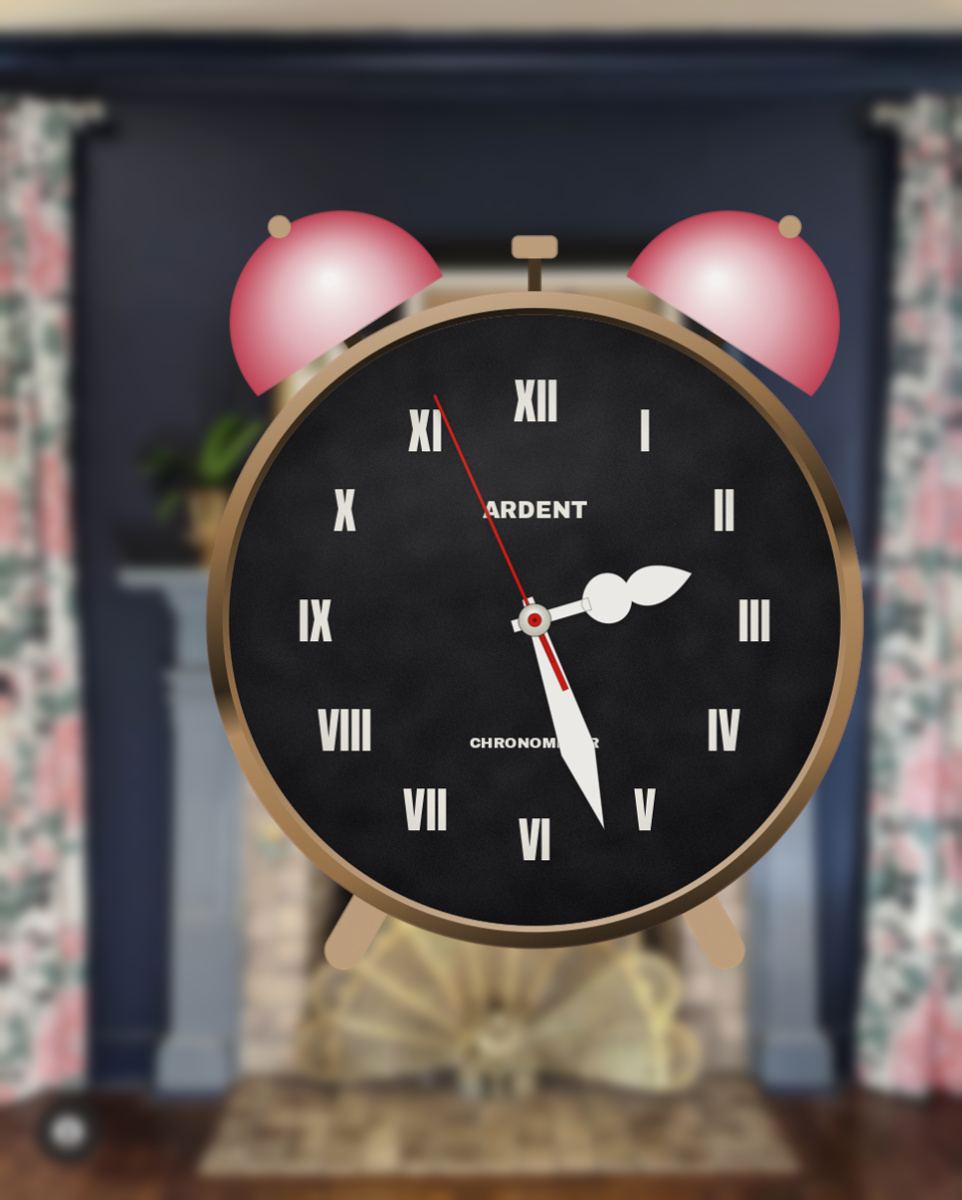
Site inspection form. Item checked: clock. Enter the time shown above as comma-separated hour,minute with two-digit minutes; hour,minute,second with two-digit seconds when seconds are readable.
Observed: 2,26,56
